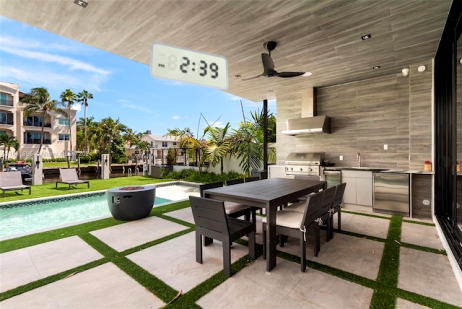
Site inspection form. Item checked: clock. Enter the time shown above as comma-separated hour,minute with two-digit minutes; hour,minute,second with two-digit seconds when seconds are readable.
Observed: 2,39
